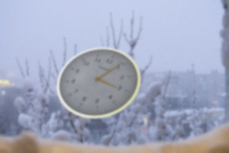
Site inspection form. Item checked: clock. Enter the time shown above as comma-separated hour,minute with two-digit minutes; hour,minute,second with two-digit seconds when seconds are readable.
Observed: 3,04
